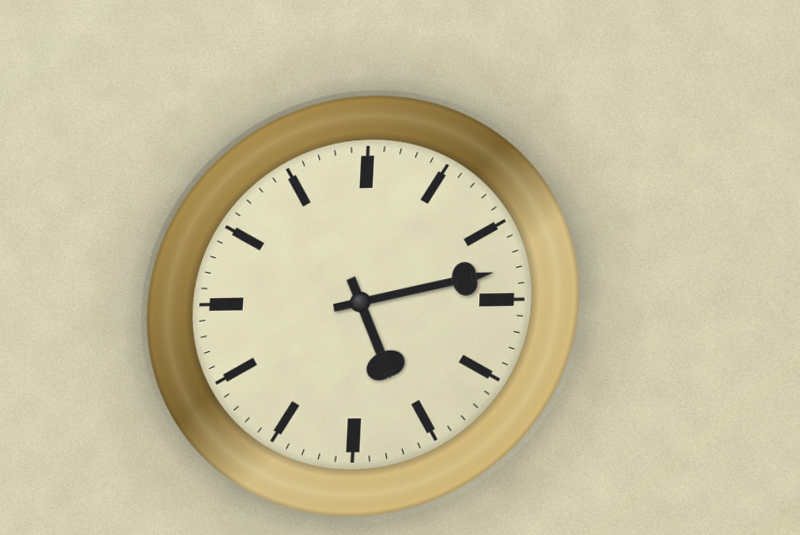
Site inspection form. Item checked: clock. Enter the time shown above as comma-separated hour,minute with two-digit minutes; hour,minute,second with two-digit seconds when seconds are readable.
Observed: 5,13
